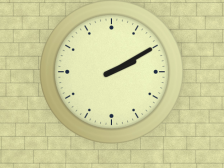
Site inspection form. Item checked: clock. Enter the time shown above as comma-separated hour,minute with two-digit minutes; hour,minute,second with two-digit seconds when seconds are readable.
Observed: 2,10
